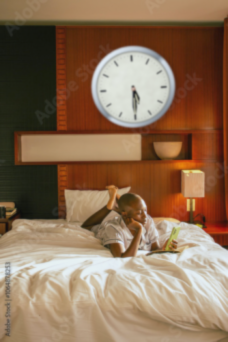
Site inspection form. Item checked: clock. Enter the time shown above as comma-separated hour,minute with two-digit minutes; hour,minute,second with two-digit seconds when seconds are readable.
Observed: 5,30
